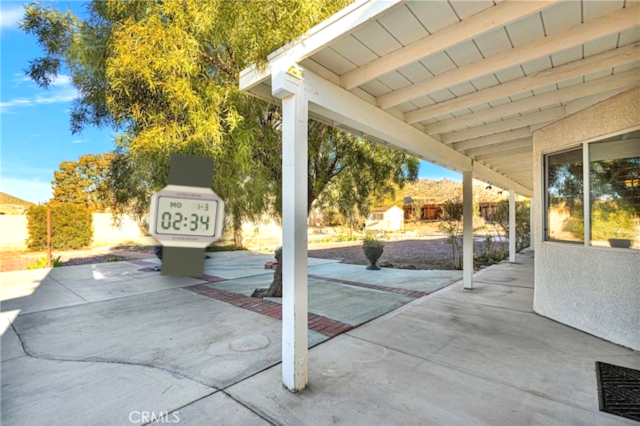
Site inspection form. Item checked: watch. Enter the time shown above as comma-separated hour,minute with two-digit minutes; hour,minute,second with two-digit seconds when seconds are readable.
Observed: 2,34
